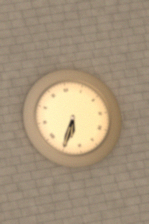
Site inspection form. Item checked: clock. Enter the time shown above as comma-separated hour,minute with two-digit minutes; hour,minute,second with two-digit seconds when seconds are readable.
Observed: 6,35
